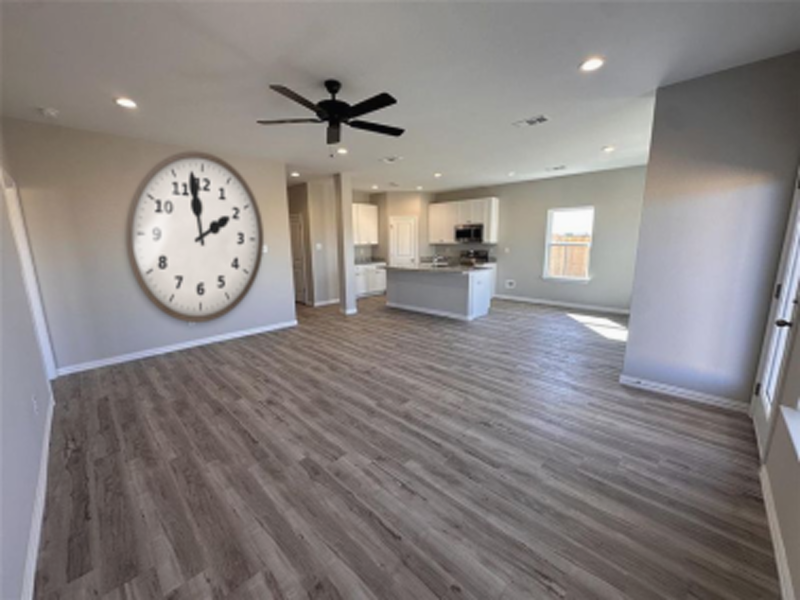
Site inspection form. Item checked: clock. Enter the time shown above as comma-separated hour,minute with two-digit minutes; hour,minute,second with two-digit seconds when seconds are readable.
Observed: 1,58
